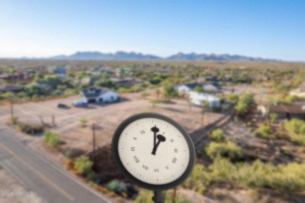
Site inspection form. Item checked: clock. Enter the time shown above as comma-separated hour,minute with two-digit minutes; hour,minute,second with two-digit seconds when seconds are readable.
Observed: 1,01
